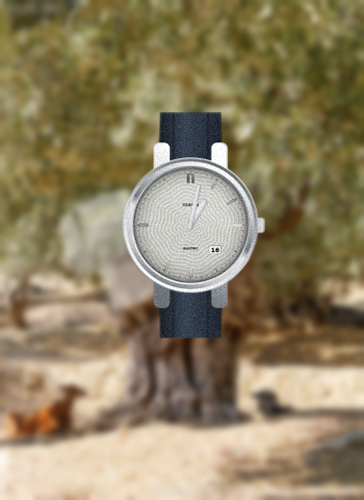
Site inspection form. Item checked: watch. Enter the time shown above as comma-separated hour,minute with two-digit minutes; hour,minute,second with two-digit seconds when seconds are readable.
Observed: 1,02
